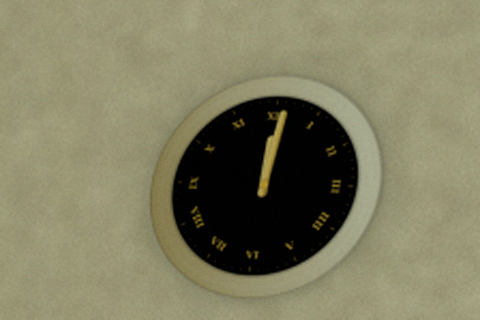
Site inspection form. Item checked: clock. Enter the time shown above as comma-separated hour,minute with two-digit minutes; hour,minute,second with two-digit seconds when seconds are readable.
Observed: 12,01
